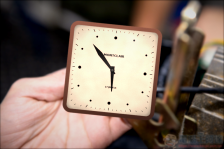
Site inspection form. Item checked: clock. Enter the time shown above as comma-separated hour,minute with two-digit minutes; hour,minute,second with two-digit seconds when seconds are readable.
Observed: 5,53
